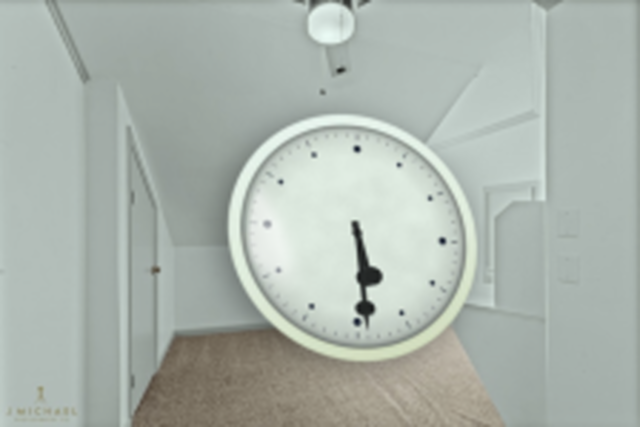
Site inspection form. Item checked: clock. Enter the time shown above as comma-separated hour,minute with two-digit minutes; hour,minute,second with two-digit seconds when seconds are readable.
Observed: 5,29
